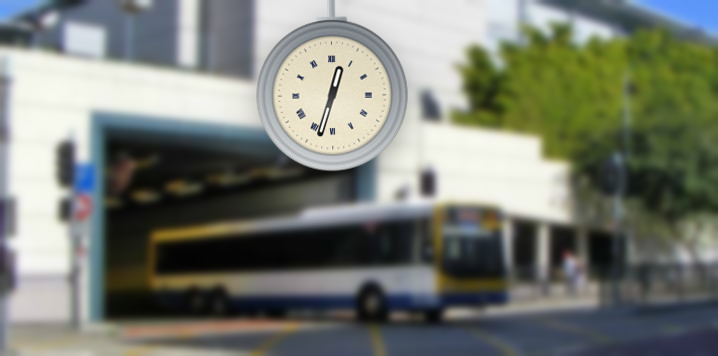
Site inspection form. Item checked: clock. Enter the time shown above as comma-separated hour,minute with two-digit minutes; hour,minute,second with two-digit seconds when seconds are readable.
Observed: 12,33
